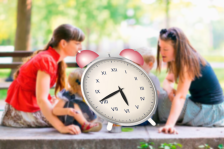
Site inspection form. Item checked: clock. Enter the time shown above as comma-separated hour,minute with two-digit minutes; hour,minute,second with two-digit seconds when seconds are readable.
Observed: 5,41
